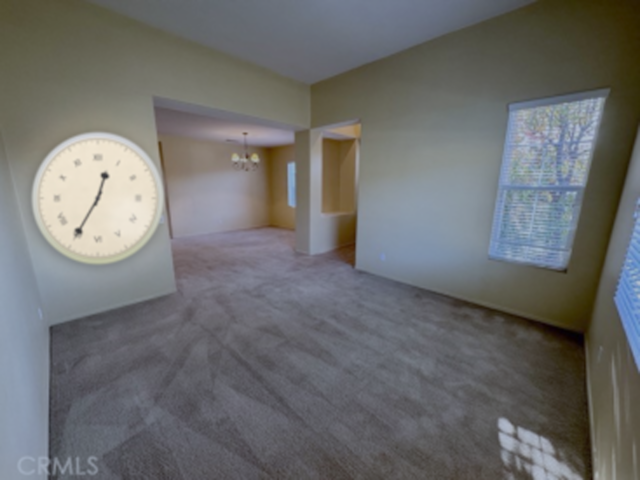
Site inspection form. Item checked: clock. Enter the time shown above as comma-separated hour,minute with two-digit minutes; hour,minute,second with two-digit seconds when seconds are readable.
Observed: 12,35
